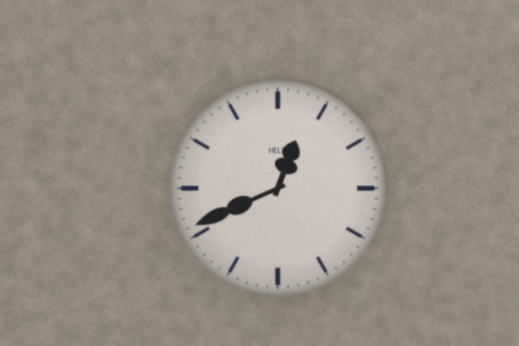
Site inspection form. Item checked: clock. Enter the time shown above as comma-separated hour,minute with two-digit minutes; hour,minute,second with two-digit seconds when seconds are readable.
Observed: 12,41
